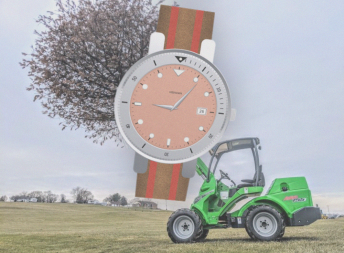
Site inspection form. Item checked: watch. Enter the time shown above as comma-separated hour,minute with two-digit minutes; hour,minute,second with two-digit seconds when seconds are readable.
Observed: 9,06
